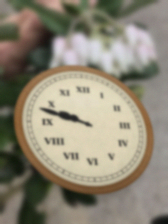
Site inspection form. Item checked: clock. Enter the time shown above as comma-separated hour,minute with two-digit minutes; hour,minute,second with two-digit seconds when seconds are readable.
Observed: 9,48
